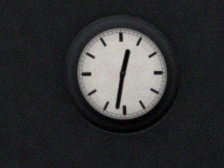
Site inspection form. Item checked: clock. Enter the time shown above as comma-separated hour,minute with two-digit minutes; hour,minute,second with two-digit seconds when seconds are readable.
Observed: 12,32
